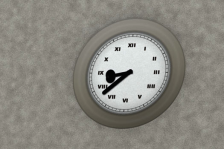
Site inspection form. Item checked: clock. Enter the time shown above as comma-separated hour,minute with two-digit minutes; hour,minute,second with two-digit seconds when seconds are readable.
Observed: 8,38
